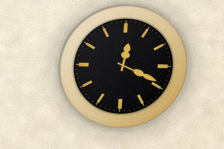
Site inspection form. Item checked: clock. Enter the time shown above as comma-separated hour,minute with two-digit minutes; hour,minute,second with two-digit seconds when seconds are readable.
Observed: 12,19
